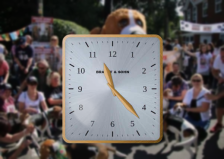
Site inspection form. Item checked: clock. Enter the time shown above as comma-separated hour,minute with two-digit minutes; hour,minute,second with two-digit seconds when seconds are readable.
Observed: 11,23
